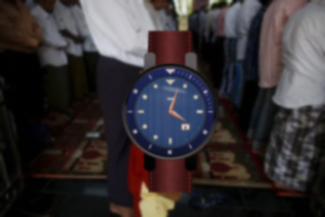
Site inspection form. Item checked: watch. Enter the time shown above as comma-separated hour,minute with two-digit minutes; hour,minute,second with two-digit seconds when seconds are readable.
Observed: 4,03
